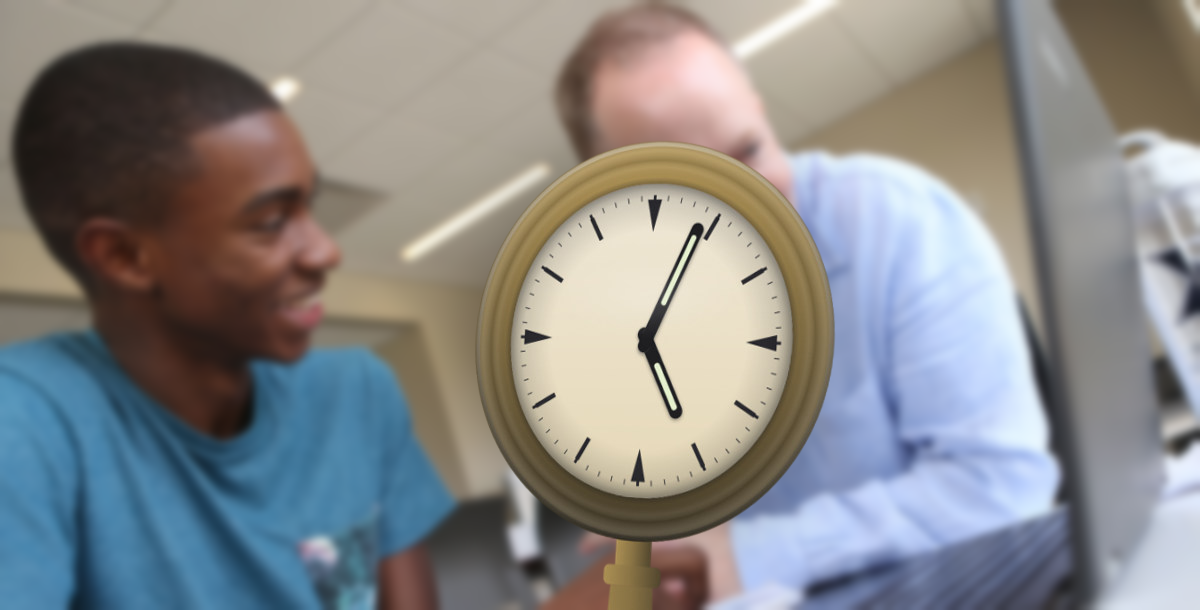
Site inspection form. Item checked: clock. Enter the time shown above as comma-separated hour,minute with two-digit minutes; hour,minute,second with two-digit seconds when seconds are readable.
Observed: 5,04
